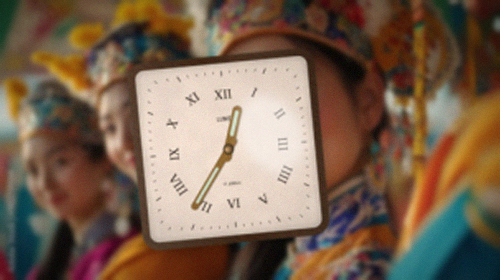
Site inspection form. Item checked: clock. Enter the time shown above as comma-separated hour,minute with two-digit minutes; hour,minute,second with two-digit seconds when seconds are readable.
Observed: 12,36
